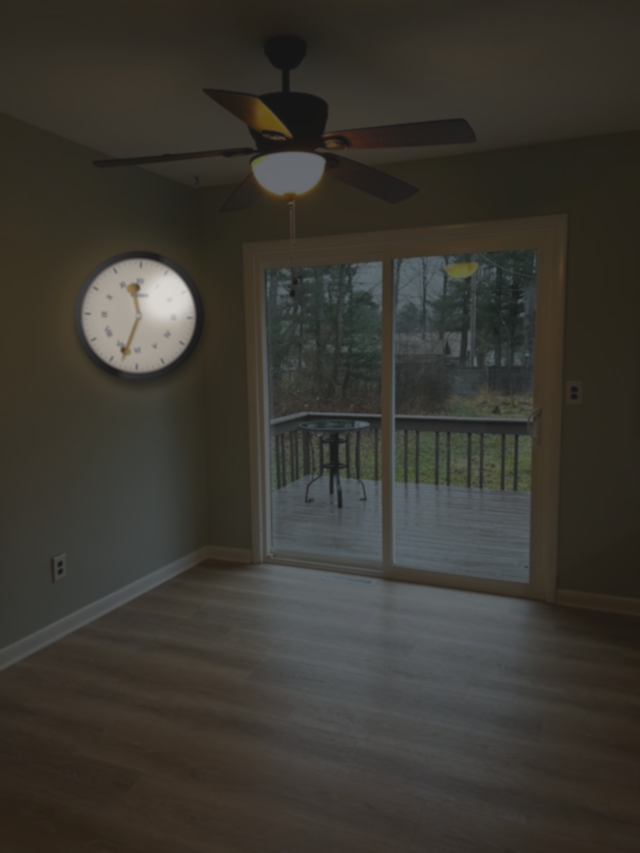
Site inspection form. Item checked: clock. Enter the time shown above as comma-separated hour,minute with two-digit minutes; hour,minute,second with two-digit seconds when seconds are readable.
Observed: 11,33
